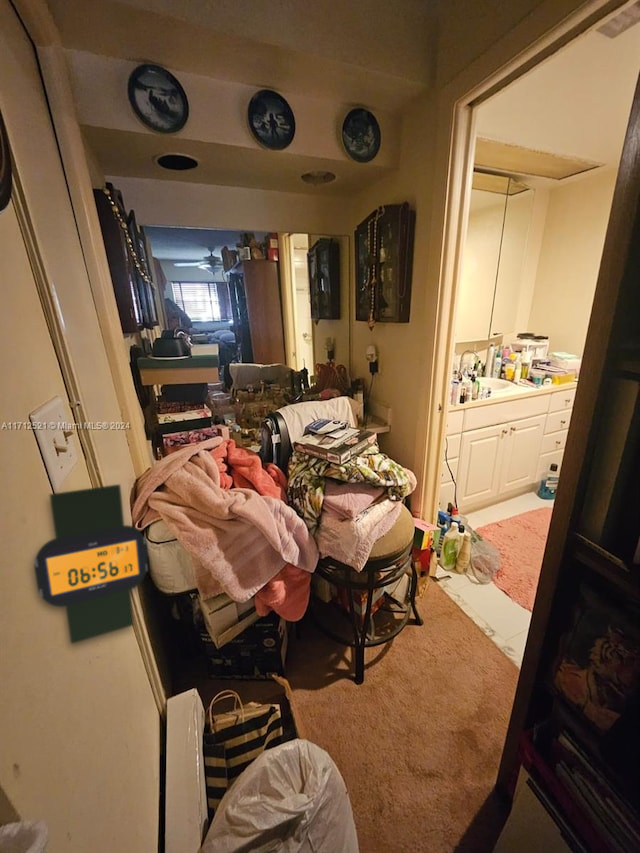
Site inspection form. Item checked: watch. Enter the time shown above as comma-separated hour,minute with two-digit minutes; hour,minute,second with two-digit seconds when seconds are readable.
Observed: 6,56
